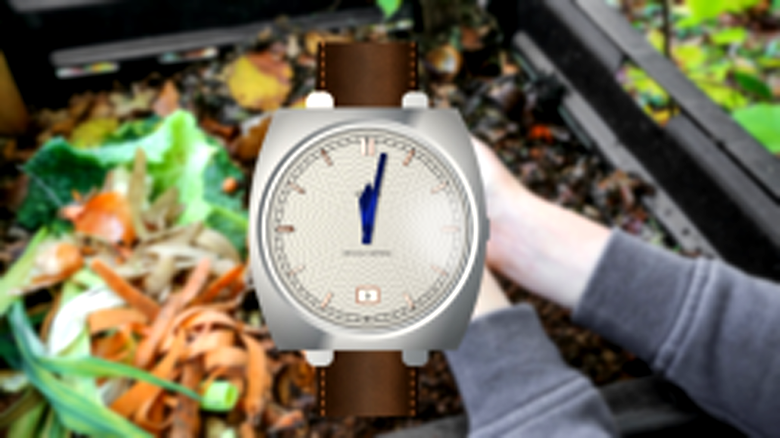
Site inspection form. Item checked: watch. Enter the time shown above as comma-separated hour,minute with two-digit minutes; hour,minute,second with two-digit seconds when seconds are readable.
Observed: 12,02
